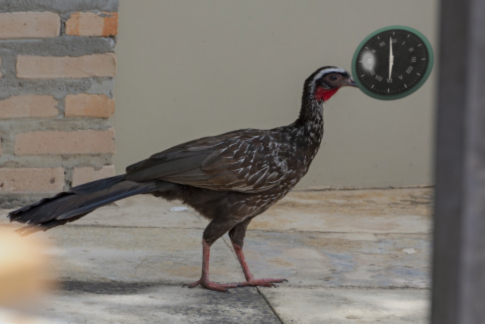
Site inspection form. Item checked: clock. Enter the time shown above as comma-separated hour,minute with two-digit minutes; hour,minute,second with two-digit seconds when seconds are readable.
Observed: 5,59
